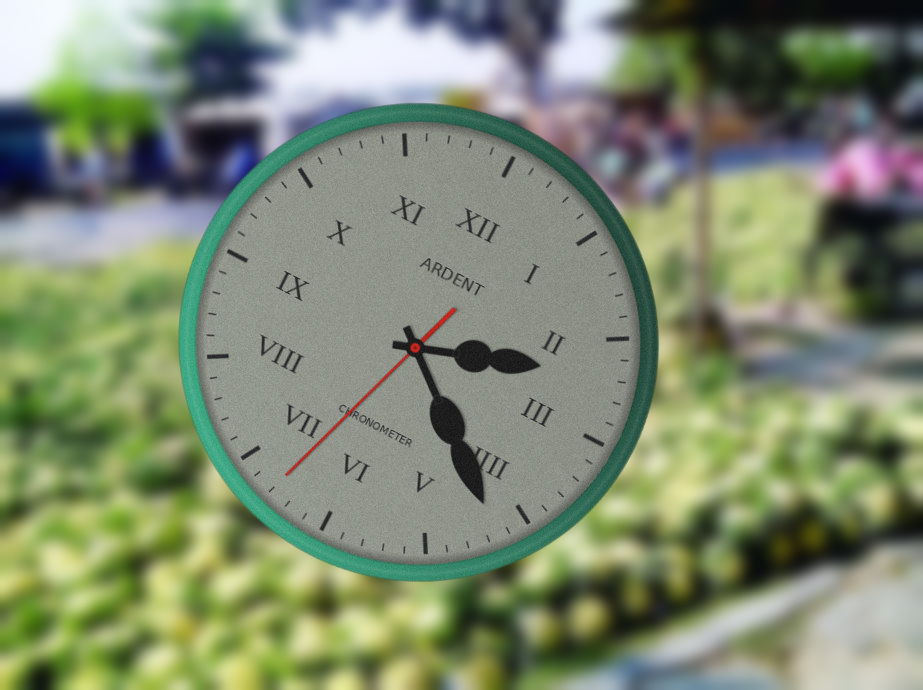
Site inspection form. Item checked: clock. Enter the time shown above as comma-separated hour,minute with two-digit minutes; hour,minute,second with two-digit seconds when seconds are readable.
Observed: 2,21,33
